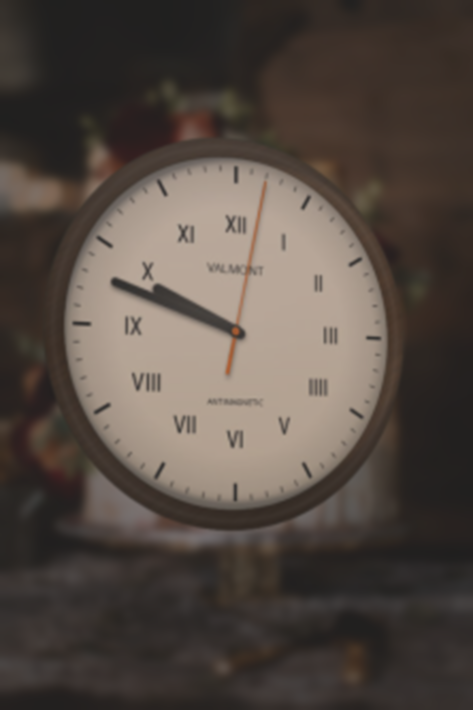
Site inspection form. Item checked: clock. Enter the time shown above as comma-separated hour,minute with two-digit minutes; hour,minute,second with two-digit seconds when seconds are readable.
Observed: 9,48,02
